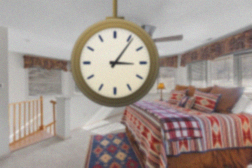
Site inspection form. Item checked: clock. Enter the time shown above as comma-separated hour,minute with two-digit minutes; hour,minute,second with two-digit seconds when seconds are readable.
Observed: 3,06
